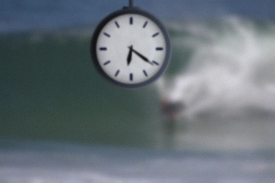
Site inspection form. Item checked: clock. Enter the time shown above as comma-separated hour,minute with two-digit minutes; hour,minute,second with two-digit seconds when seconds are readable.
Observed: 6,21
